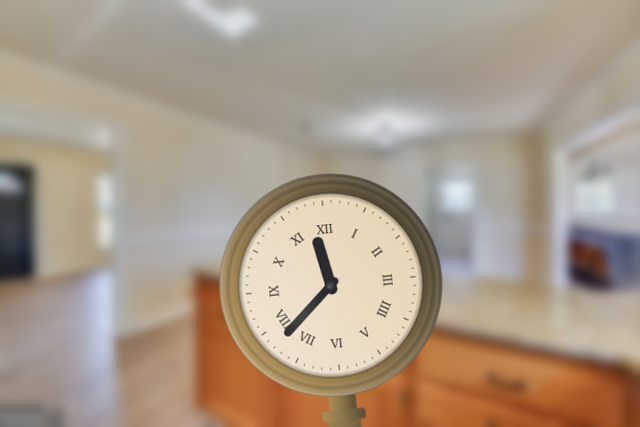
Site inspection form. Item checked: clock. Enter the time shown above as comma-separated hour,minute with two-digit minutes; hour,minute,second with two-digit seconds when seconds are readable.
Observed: 11,38
